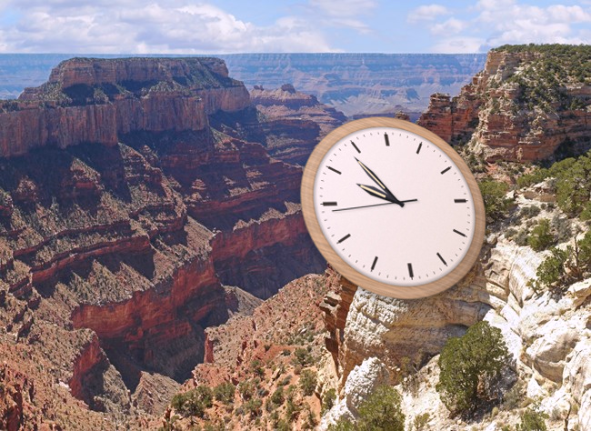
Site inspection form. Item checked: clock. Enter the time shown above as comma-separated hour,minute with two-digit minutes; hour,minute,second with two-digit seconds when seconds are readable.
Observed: 9,53,44
